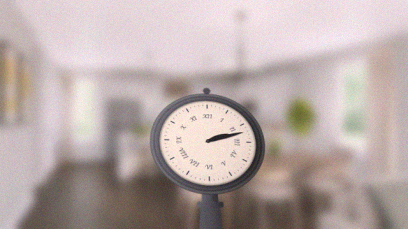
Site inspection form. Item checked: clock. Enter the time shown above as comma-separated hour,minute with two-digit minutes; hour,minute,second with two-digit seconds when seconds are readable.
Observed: 2,12
